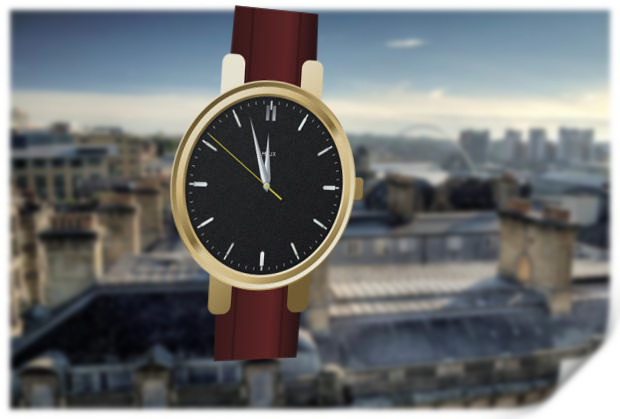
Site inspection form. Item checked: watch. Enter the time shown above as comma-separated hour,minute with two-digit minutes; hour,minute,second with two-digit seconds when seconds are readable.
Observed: 11,56,51
